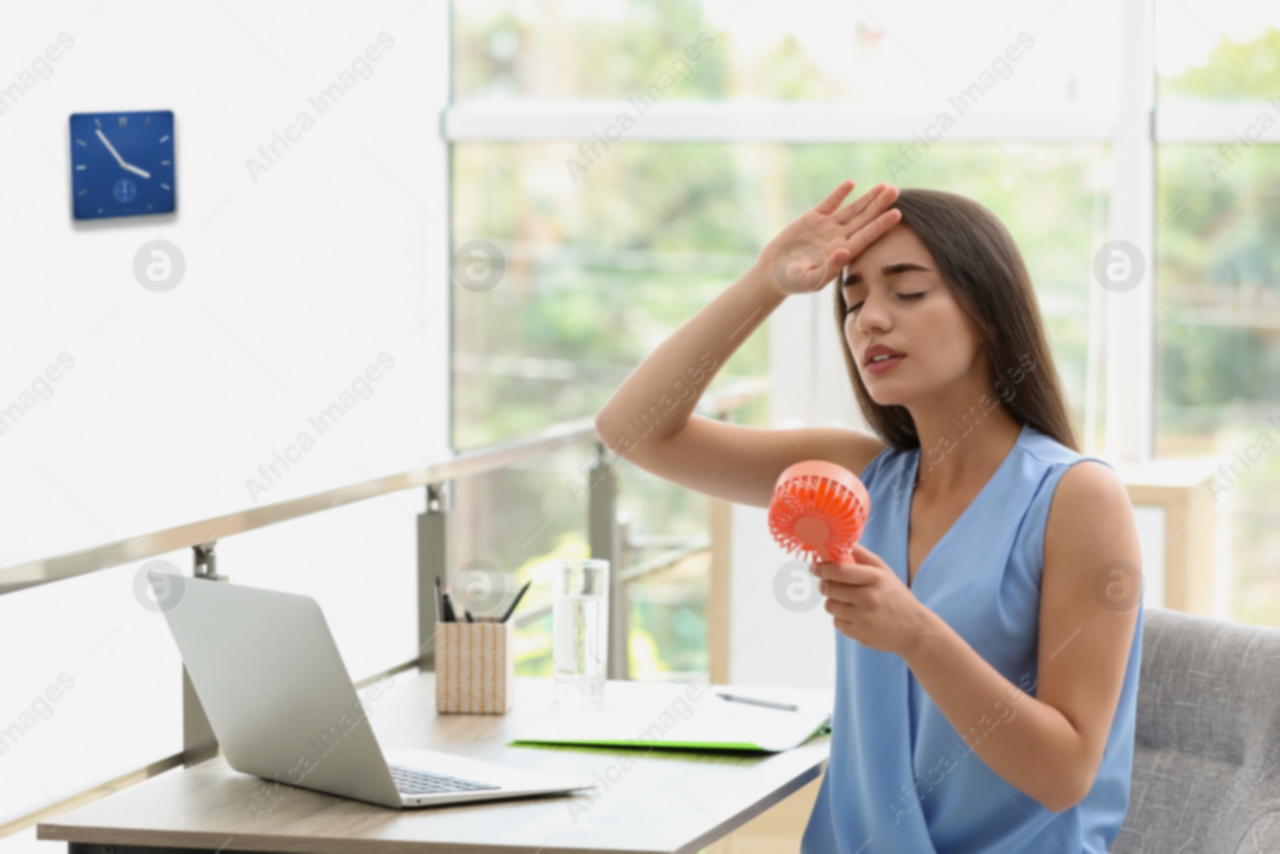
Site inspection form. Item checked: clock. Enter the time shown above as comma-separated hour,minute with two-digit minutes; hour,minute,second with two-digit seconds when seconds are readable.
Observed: 3,54
